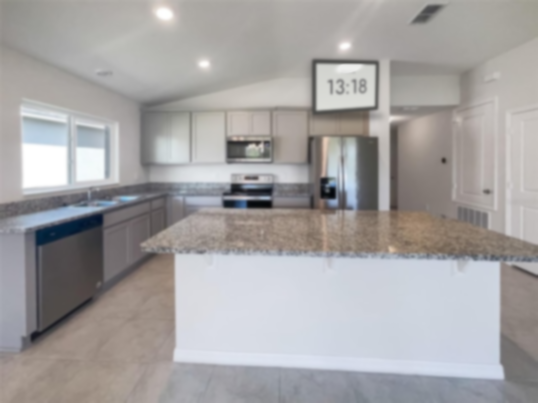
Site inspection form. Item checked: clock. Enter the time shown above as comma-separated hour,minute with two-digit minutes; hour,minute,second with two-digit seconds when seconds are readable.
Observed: 13,18
